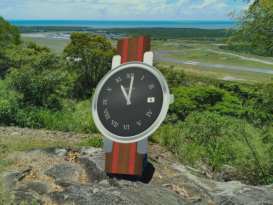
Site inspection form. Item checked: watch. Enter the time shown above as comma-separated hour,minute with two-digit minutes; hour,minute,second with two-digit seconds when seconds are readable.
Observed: 11,01
